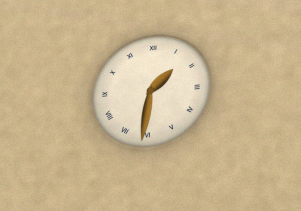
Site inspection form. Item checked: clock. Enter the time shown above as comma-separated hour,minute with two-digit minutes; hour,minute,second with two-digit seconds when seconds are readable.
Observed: 1,31
